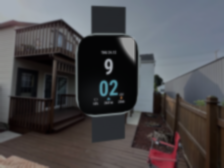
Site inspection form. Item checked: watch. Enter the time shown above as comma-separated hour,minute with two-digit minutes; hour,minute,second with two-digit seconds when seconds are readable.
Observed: 9,02
